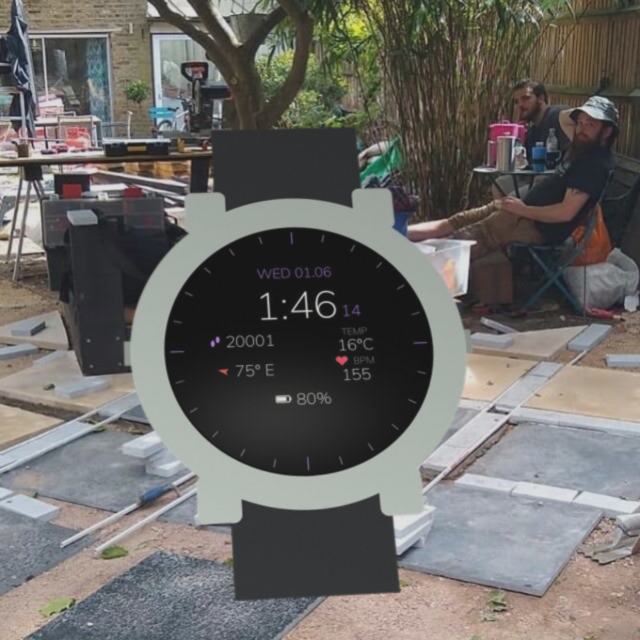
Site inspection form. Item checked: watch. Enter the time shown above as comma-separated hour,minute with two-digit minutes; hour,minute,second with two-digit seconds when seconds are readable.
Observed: 1,46,14
